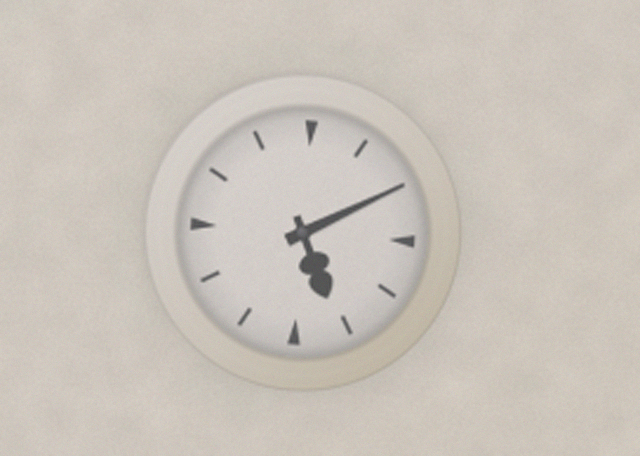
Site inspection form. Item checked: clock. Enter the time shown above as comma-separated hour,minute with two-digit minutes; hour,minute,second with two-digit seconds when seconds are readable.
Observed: 5,10
